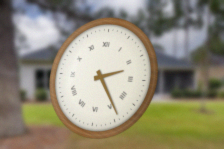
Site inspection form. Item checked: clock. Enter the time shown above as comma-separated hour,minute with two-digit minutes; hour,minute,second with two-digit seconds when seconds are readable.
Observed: 2,24
